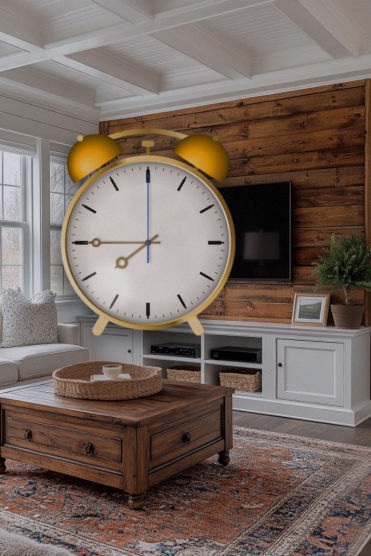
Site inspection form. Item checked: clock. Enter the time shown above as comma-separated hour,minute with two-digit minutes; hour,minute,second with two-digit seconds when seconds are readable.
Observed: 7,45,00
